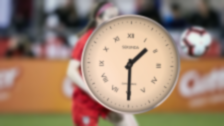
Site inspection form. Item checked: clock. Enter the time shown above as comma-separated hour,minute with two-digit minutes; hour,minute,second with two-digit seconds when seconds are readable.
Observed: 1,30
